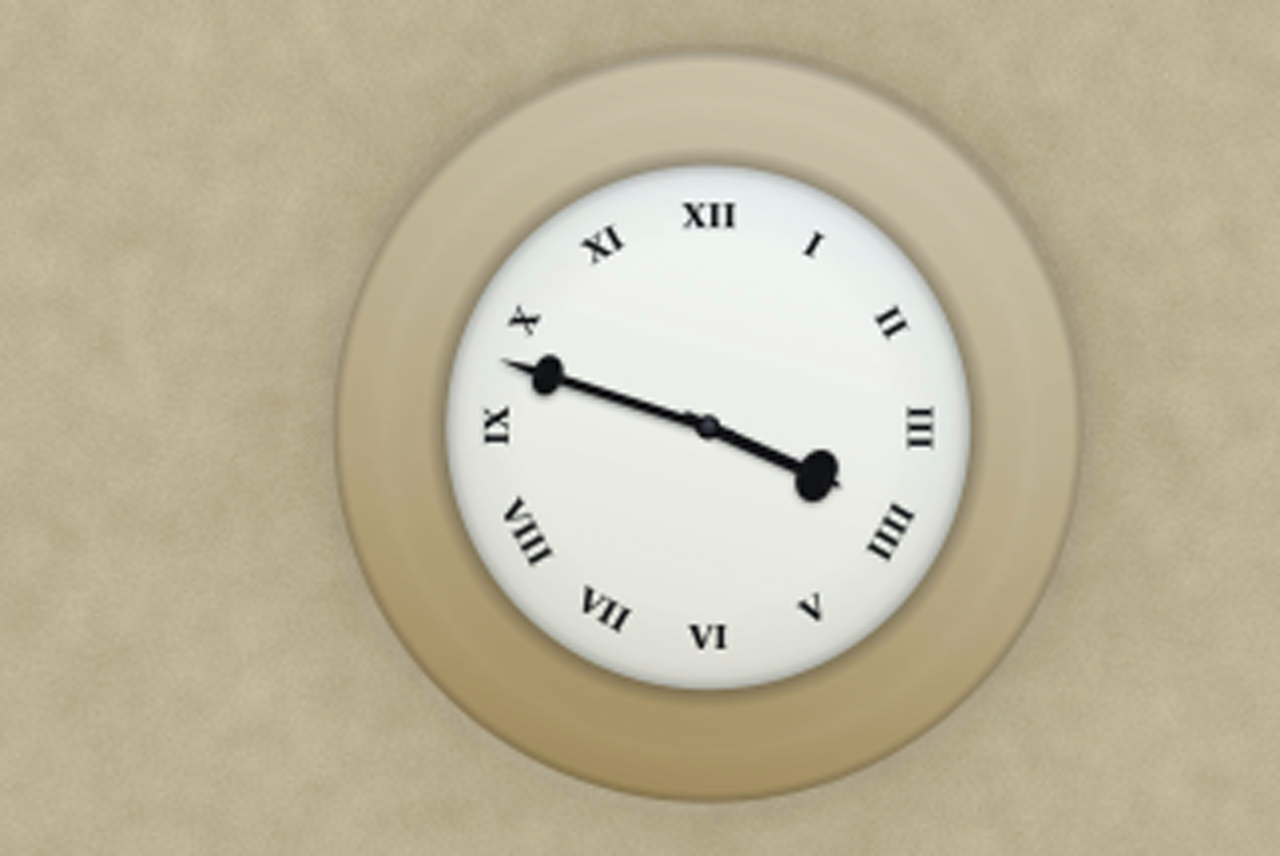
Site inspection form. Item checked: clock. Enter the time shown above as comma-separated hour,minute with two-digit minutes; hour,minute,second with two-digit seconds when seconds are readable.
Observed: 3,48
